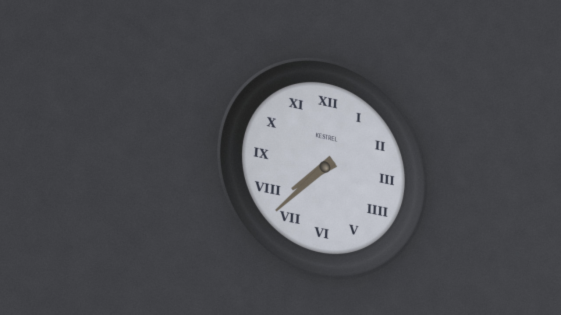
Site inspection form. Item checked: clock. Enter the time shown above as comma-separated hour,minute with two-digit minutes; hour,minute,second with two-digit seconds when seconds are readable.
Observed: 7,37
